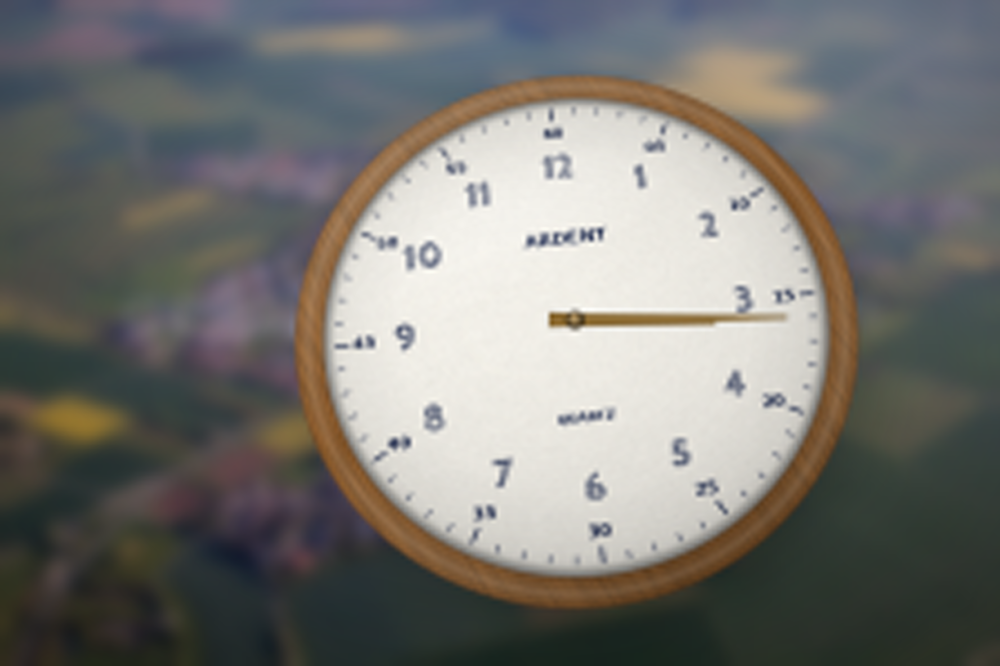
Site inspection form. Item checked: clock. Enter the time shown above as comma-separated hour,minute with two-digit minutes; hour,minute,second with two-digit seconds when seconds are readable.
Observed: 3,16
